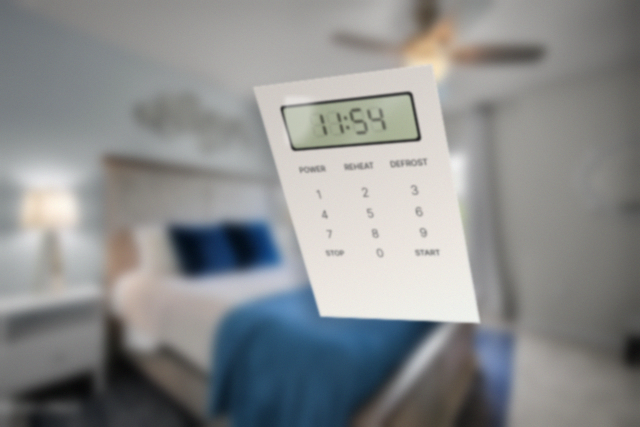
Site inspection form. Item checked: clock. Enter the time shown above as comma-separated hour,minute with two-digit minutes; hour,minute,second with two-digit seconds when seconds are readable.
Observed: 11,54
